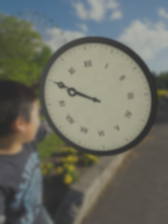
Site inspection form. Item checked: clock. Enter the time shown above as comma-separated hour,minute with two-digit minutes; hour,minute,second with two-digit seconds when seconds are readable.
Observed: 9,50
